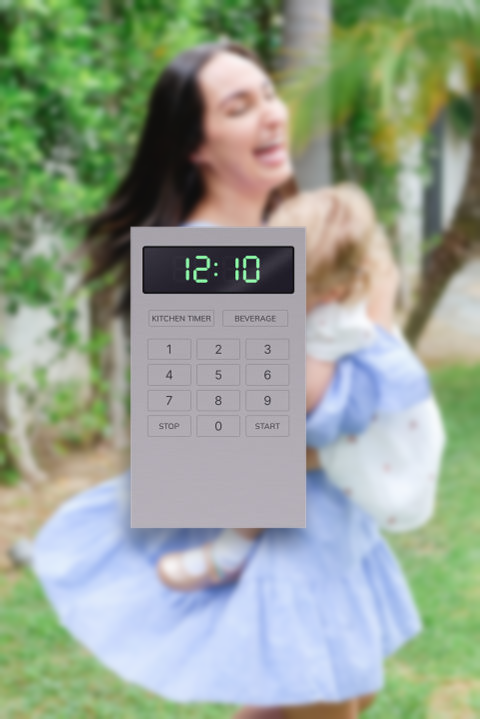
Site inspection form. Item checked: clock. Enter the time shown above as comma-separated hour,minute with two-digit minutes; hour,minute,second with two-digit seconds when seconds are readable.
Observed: 12,10
